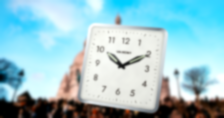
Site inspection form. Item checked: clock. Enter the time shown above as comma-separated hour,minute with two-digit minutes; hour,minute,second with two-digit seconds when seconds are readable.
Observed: 10,10
